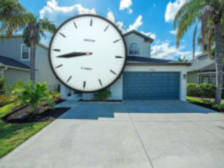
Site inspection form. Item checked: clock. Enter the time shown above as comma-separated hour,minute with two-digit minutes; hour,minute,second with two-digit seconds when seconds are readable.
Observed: 8,43
